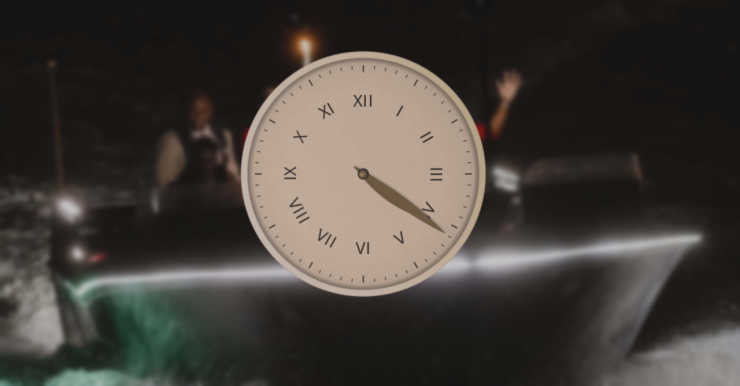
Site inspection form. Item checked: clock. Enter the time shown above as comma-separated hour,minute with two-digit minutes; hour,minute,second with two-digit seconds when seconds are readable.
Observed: 4,21
